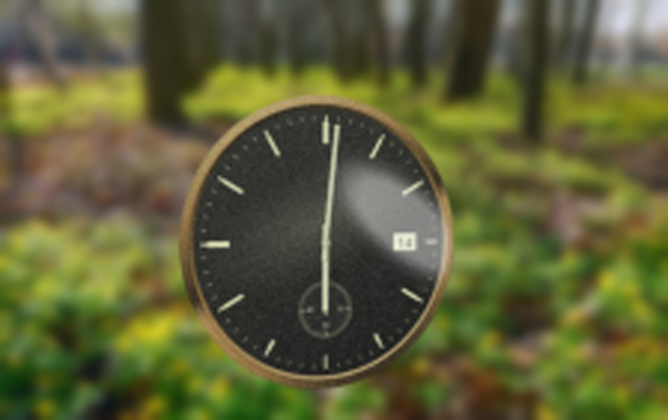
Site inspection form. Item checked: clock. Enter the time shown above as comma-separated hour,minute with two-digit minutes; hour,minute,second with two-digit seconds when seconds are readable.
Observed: 6,01
